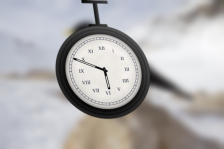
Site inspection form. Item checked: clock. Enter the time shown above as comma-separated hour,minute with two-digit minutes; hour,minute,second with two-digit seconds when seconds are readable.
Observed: 5,49
